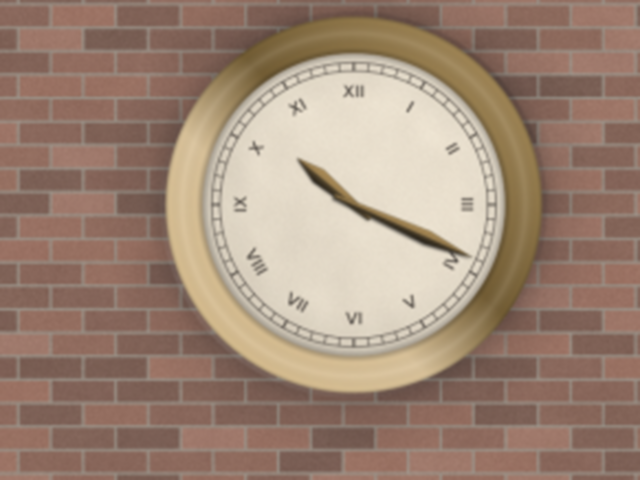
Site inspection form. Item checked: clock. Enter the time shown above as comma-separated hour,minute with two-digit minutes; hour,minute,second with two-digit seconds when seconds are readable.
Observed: 10,19
